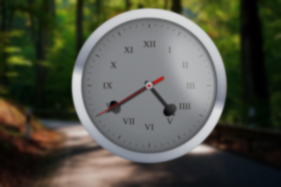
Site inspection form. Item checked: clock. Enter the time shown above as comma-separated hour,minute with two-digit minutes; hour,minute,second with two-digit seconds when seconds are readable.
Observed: 4,39,40
